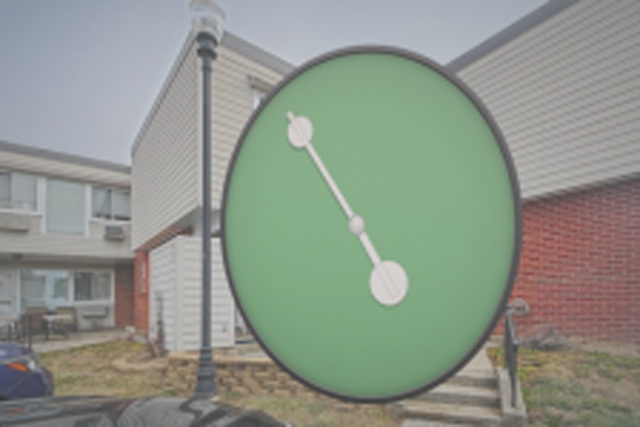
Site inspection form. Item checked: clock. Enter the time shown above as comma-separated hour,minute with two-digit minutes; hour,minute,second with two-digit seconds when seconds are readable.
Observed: 4,54
